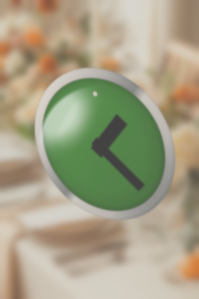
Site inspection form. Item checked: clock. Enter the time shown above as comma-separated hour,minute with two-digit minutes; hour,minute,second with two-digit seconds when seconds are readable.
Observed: 1,22
